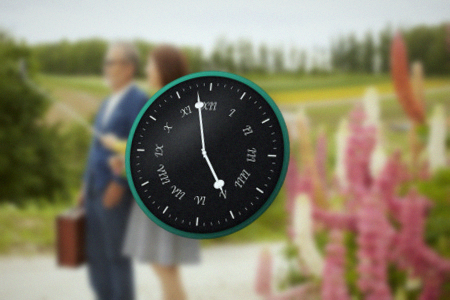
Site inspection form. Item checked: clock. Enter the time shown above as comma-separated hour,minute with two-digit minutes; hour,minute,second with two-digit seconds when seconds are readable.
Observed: 4,58
